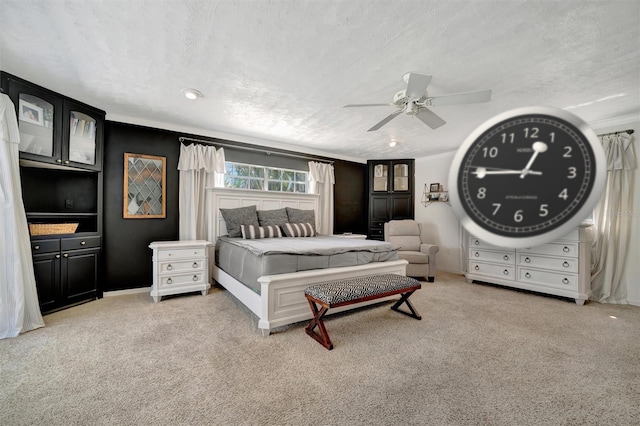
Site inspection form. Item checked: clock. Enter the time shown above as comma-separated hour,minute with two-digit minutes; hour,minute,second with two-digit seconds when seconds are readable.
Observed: 12,44,46
